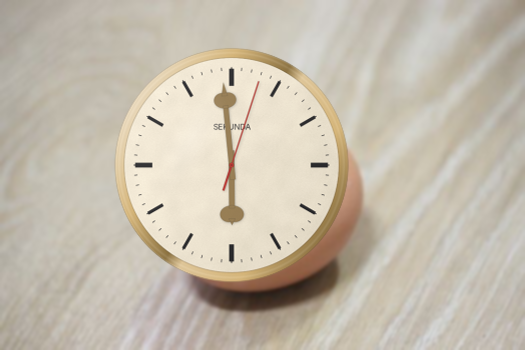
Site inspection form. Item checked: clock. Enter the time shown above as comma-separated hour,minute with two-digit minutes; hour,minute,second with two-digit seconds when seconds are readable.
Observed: 5,59,03
